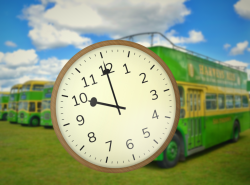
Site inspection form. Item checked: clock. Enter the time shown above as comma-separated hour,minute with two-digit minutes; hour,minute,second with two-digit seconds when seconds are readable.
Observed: 10,00
